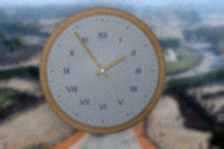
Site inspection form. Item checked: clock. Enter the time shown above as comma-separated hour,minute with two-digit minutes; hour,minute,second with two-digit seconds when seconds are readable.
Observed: 1,54
